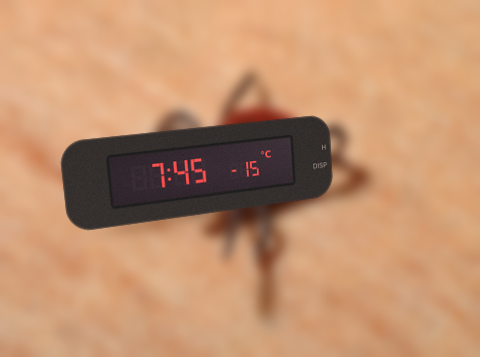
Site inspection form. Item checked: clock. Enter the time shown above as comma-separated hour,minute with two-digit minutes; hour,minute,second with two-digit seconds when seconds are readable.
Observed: 7,45
